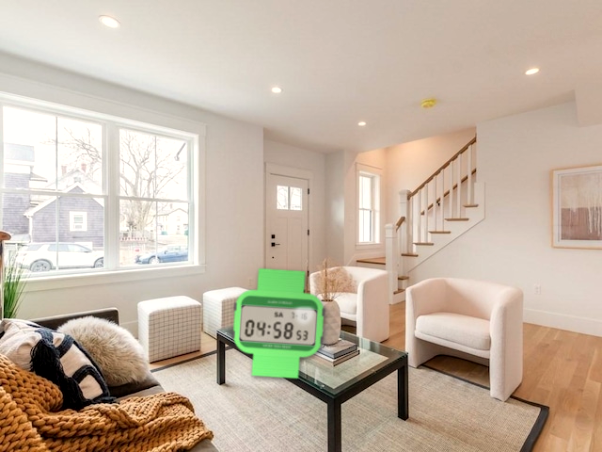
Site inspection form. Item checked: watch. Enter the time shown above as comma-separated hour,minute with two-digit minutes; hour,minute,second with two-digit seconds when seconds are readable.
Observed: 4,58,53
